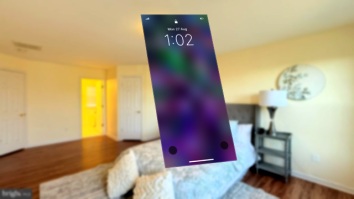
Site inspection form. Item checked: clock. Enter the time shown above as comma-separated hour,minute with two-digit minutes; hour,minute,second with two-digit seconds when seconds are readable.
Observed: 1,02
